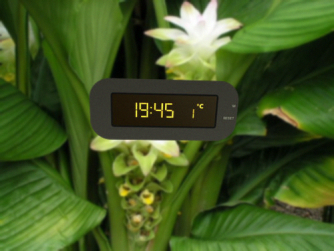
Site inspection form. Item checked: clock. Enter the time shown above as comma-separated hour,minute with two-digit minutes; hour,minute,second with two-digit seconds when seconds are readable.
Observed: 19,45
